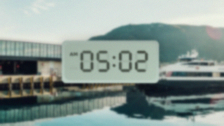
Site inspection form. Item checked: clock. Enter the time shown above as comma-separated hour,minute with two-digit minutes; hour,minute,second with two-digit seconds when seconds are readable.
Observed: 5,02
